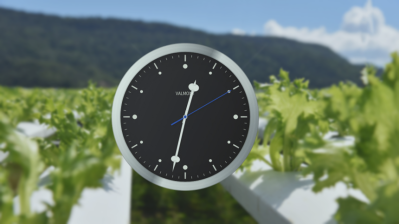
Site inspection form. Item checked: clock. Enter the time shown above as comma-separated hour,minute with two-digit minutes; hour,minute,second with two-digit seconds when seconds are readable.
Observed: 12,32,10
